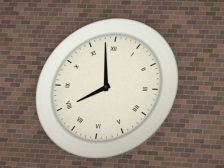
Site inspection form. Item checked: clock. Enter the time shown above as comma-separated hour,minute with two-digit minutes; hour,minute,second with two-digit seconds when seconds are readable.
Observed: 7,58
